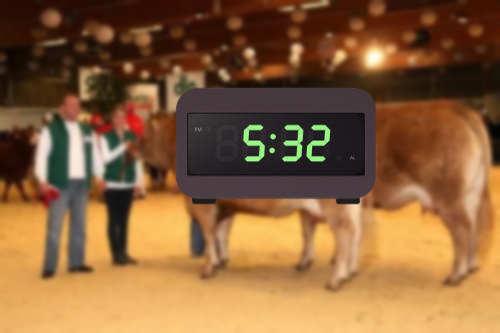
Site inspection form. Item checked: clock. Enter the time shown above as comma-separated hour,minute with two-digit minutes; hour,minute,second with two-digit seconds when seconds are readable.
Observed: 5,32
